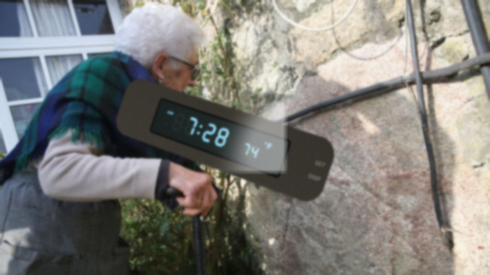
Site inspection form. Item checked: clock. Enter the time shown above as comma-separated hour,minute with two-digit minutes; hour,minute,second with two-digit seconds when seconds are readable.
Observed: 7,28
